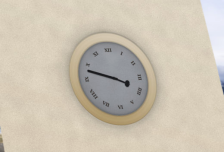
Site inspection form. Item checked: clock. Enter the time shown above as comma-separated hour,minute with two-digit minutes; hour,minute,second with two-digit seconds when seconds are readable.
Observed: 3,48
